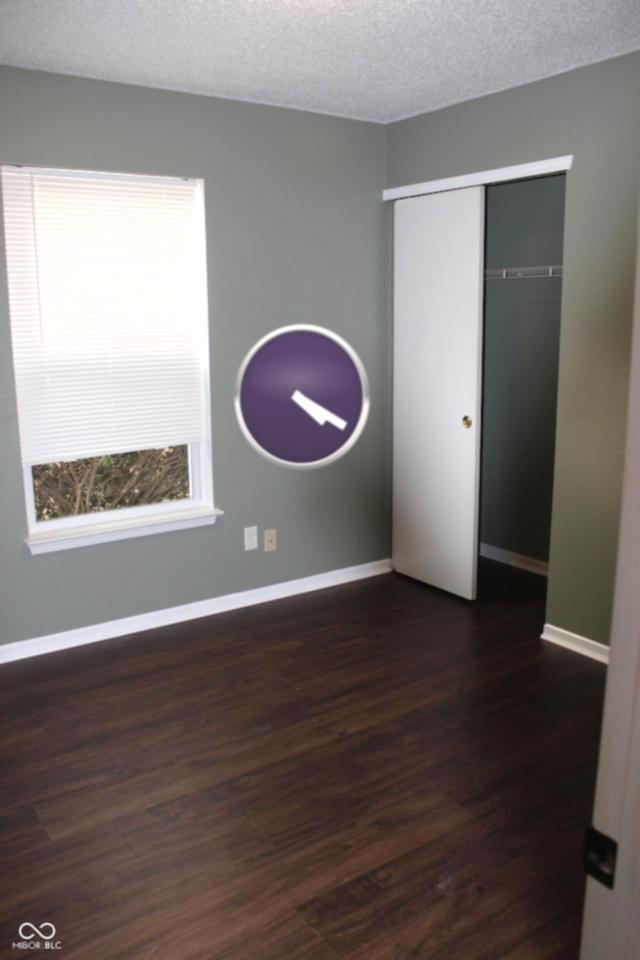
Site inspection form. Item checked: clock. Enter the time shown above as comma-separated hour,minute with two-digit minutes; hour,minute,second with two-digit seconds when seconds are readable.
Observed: 4,20
